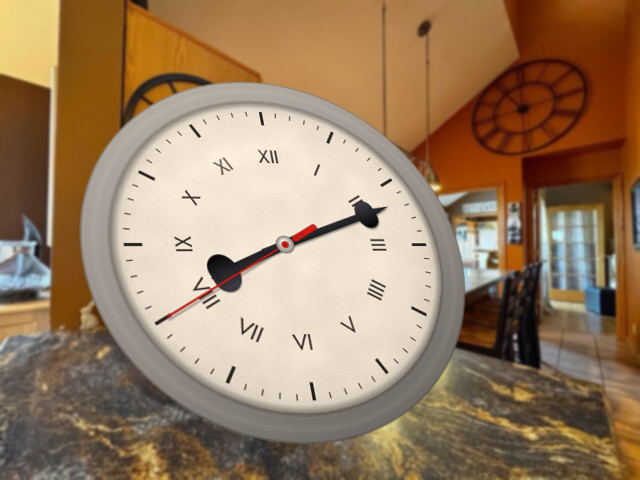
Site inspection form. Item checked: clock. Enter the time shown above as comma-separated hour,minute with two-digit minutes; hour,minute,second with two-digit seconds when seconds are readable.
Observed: 8,11,40
